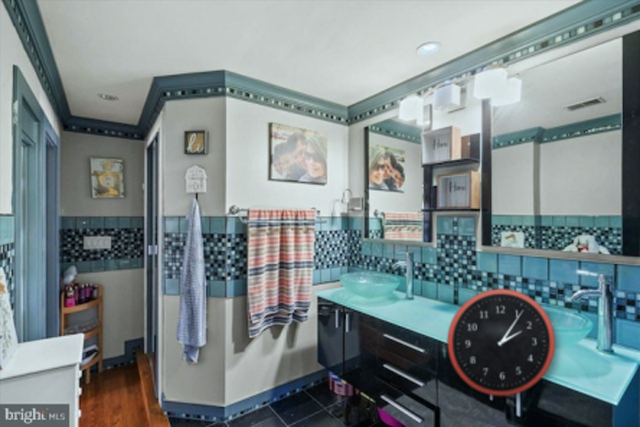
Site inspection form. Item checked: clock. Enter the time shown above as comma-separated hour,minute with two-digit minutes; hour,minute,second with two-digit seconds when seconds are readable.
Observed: 2,06
